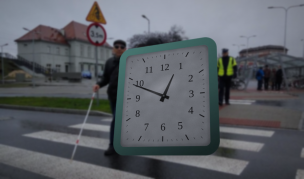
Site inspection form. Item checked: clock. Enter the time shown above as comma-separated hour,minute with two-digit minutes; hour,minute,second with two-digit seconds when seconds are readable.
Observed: 12,49
